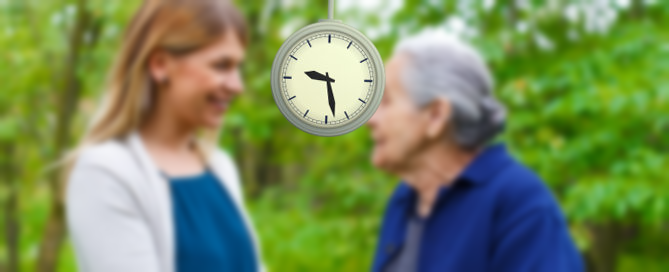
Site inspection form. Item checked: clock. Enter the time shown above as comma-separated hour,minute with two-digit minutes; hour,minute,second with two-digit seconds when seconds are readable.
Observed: 9,28
